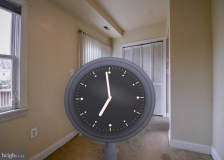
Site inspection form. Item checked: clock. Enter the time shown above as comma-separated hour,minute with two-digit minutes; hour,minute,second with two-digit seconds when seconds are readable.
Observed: 6,59
